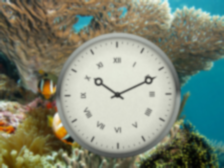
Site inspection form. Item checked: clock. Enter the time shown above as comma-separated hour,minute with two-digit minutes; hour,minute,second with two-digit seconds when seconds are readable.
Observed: 10,11
